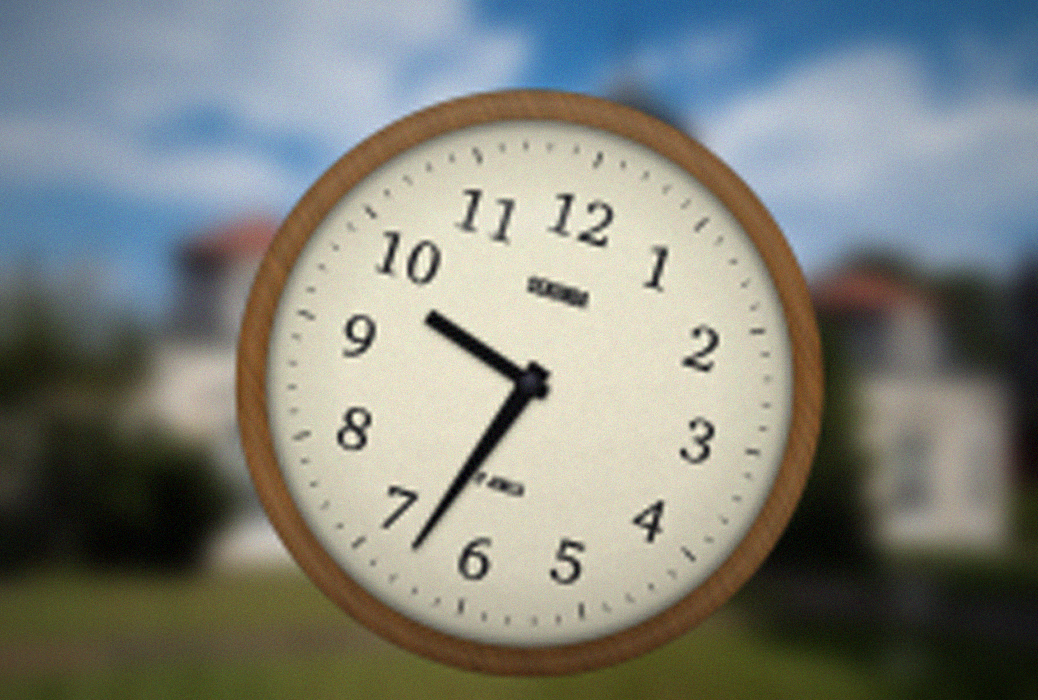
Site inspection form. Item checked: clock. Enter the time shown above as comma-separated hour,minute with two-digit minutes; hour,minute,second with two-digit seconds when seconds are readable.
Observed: 9,33
